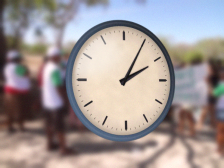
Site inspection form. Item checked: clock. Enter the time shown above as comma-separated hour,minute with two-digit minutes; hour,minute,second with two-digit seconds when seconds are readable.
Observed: 2,05
